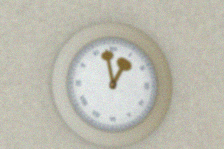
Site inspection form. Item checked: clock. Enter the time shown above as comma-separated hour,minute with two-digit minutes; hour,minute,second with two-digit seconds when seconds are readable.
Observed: 12,58
